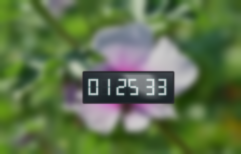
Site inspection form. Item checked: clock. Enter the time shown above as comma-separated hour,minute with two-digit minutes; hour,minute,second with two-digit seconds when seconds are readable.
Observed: 1,25,33
